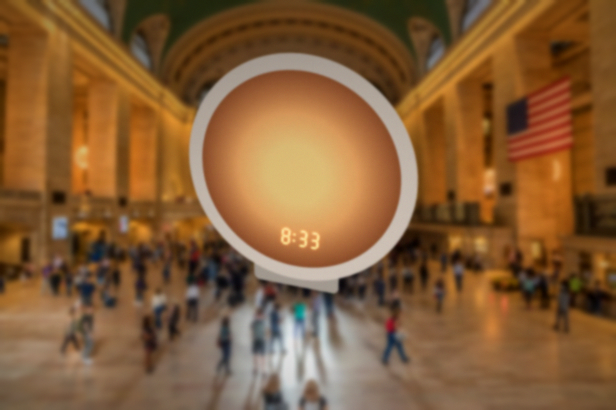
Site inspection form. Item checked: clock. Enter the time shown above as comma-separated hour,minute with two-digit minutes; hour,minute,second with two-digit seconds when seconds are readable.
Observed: 8,33
